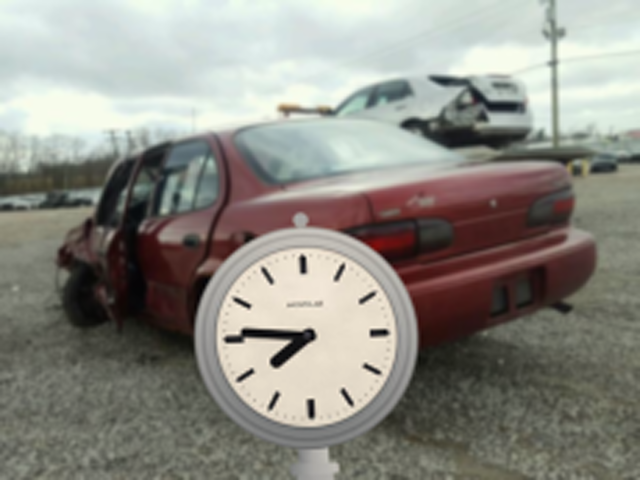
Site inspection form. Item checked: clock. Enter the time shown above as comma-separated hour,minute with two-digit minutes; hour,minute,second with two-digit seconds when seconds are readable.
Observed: 7,46
